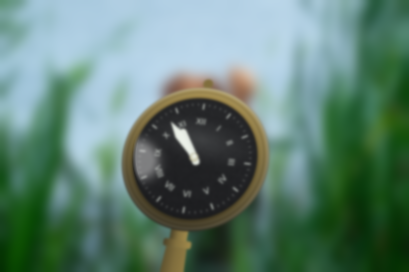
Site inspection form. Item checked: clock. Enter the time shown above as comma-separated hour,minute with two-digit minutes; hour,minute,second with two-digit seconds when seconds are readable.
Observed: 10,53
